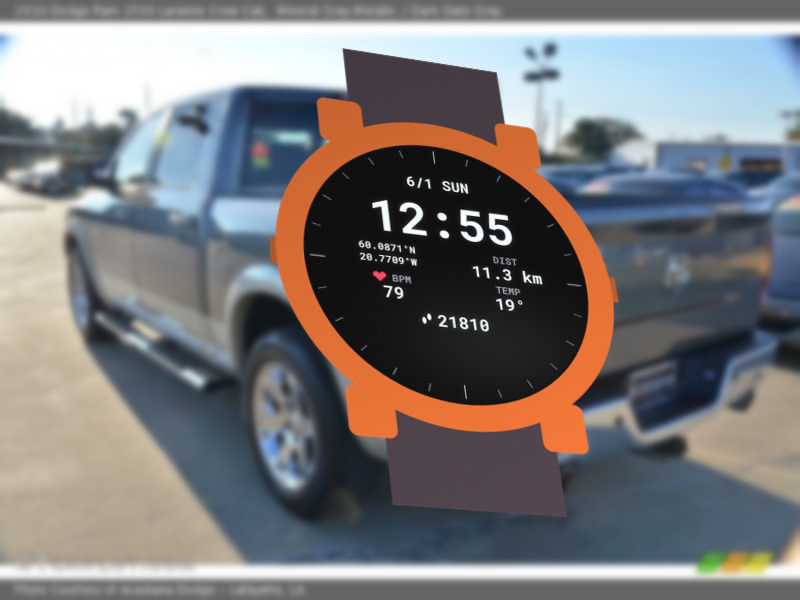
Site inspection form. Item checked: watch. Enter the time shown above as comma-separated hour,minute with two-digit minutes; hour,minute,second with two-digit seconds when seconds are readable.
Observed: 12,55
